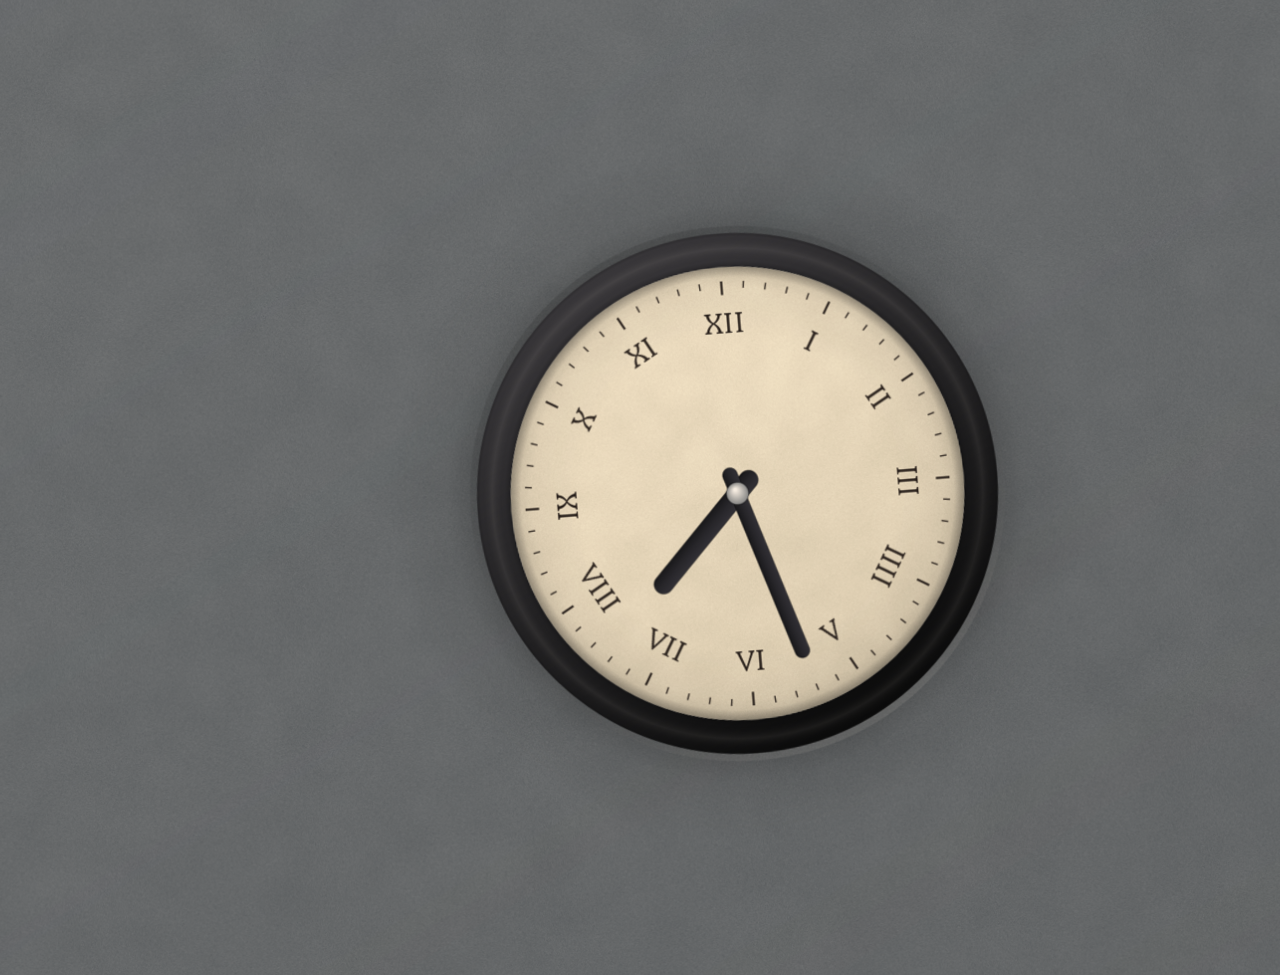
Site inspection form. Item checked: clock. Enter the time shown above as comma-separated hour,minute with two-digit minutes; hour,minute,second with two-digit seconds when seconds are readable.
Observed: 7,27
